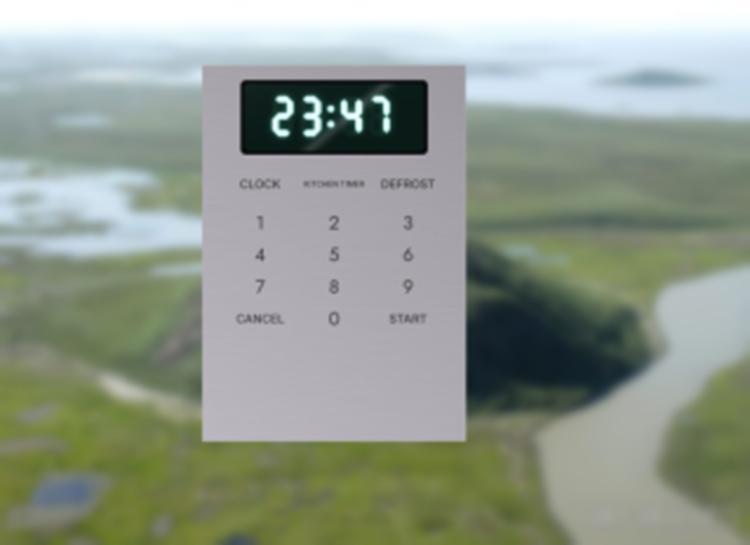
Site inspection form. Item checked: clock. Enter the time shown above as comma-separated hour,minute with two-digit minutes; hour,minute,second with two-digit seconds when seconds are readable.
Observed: 23,47
